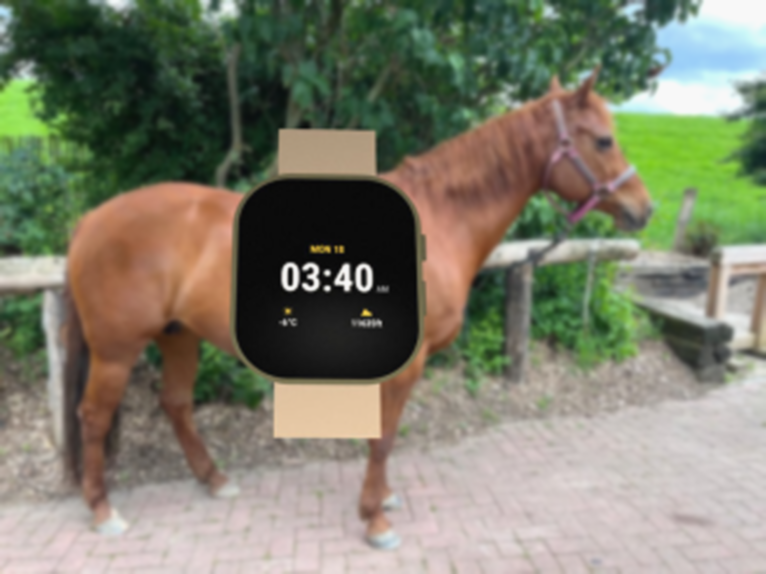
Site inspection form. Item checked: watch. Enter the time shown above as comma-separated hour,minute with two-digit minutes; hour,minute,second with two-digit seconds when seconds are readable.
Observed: 3,40
